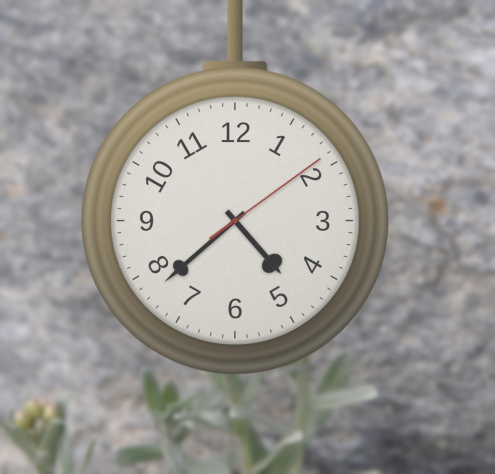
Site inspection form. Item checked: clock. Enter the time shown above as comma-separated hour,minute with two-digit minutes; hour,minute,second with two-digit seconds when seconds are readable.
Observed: 4,38,09
